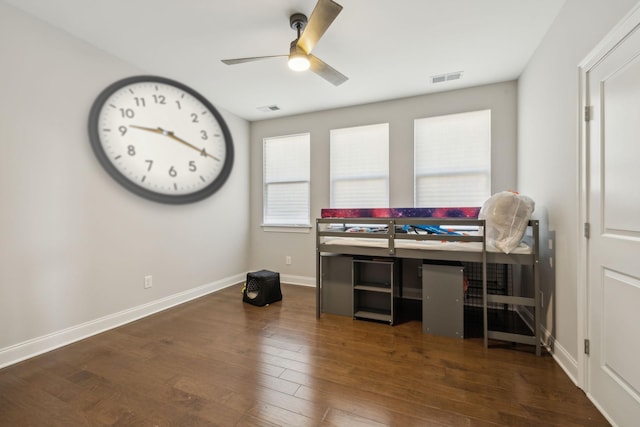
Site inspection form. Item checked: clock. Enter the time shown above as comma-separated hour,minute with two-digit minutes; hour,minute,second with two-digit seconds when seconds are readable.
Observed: 9,20
